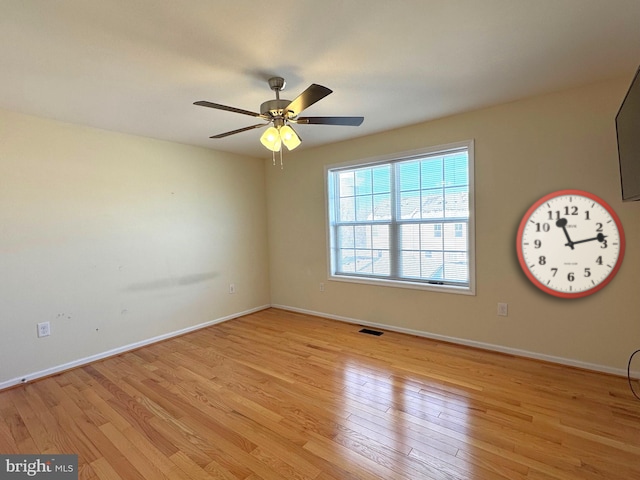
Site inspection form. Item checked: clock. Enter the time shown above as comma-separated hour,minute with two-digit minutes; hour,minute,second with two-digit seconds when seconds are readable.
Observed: 11,13
